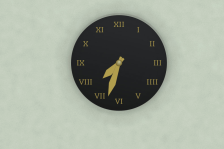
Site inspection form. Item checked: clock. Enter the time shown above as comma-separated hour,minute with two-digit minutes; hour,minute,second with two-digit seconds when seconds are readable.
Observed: 7,33
